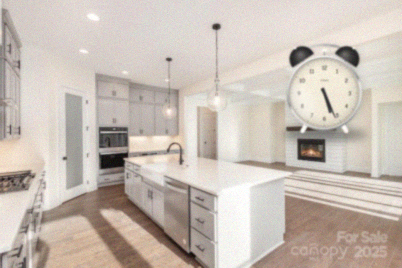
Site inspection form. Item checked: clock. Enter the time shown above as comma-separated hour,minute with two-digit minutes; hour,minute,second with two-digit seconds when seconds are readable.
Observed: 5,26
